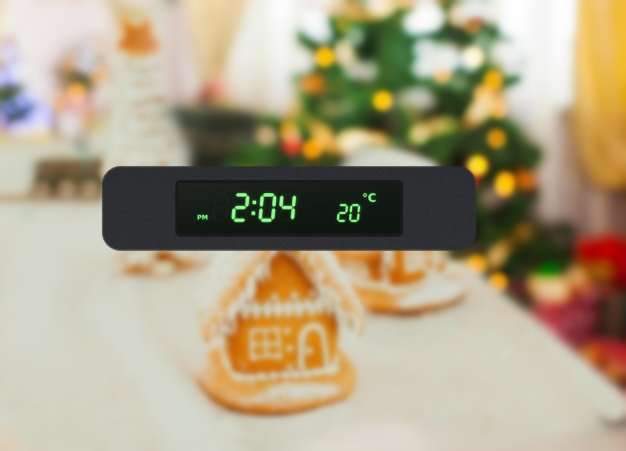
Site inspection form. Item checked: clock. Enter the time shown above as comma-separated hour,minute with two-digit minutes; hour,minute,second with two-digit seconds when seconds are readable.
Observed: 2,04
